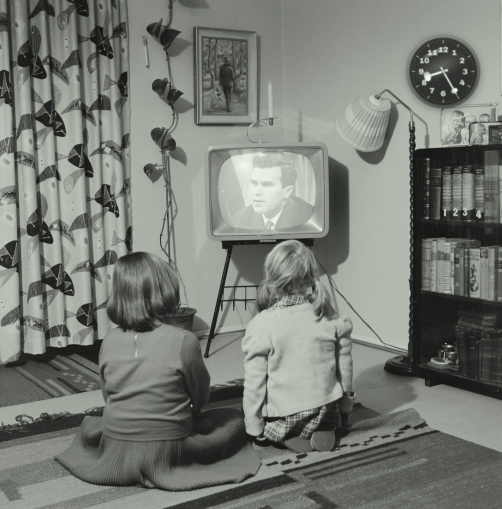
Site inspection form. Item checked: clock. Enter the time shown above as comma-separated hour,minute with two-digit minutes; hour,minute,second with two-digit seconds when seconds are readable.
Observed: 8,25
